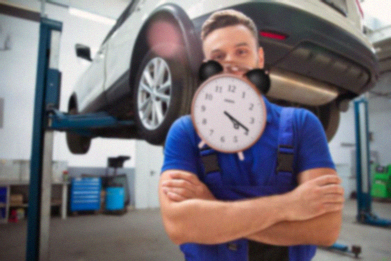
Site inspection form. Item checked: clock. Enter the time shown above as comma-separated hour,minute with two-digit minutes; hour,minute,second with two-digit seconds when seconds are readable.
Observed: 4,19
